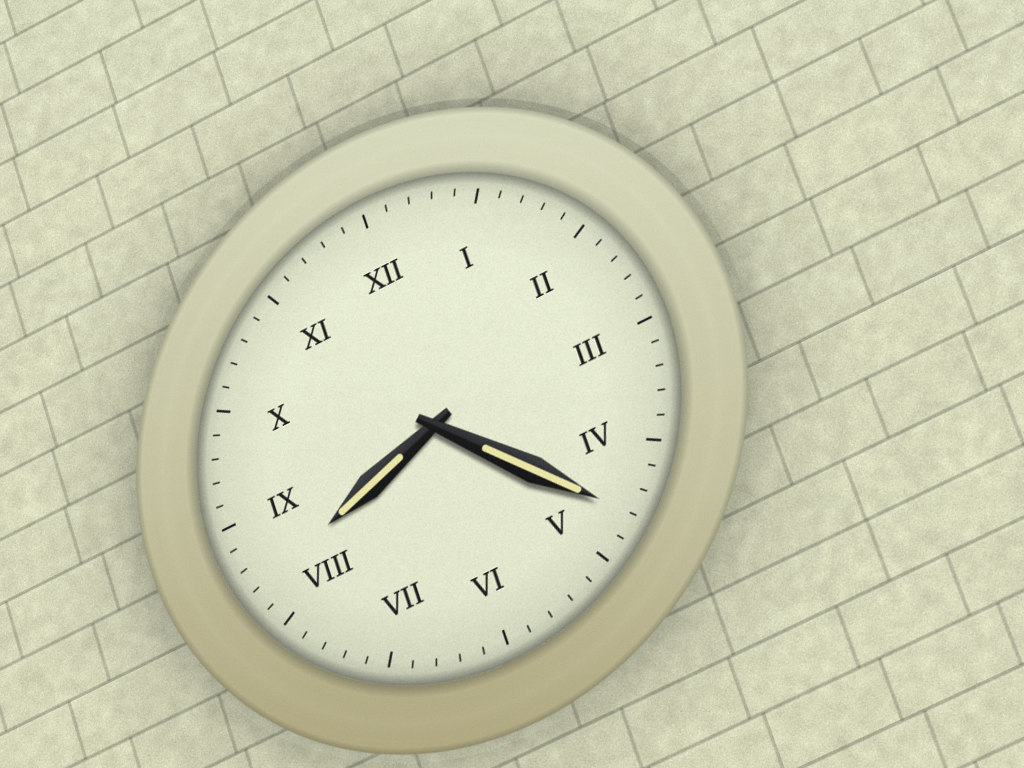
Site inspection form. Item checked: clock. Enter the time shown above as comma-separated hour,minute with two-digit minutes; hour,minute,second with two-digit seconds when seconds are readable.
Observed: 8,23
